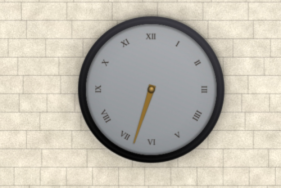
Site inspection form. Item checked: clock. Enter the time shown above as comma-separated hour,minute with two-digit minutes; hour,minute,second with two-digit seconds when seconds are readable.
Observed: 6,33
